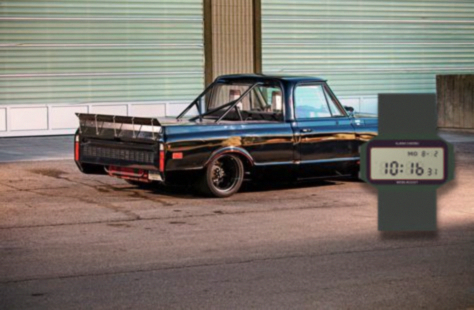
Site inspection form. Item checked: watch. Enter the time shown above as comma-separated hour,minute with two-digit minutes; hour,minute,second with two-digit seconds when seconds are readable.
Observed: 10,16
